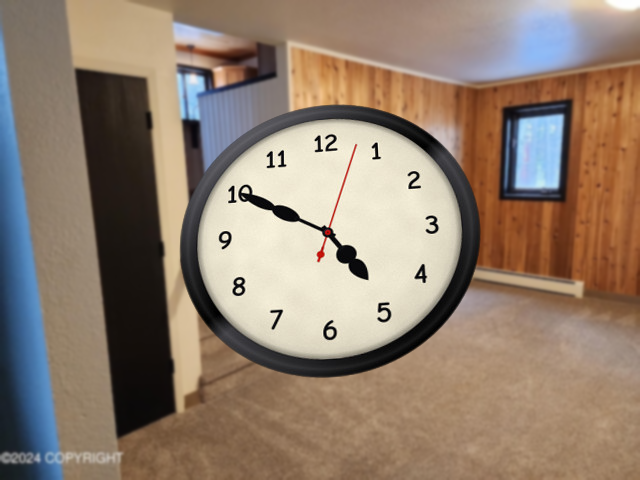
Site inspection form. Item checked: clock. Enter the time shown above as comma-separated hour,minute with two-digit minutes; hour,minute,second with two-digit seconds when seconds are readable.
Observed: 4,50,03
